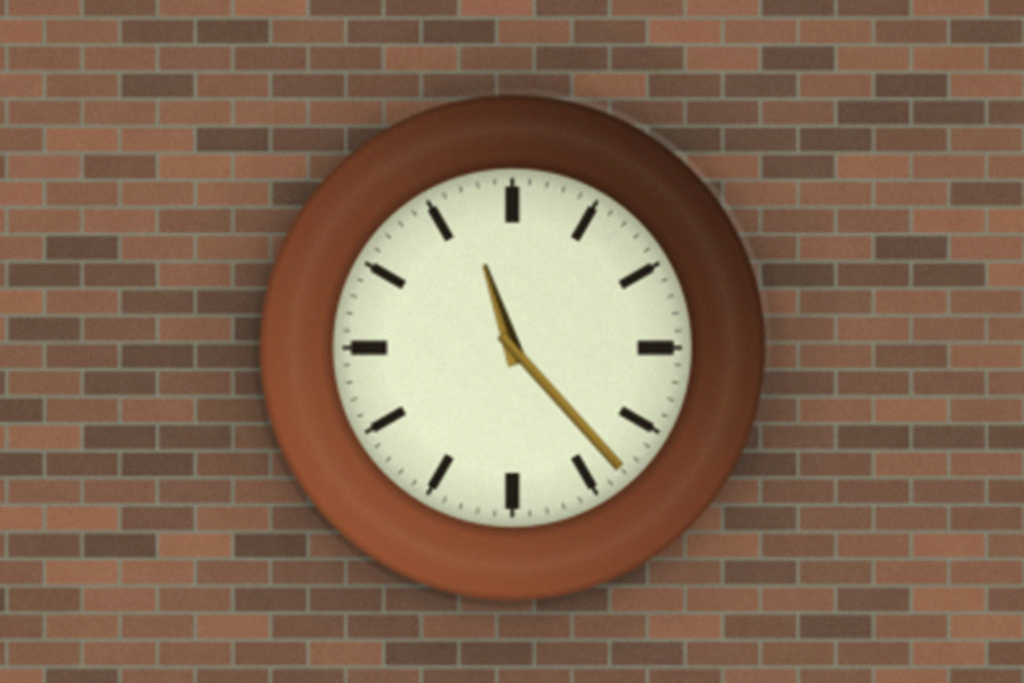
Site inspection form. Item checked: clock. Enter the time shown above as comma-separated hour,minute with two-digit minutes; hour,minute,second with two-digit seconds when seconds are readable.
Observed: 11,23
